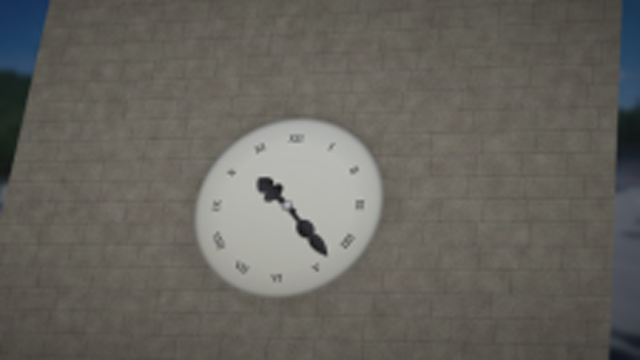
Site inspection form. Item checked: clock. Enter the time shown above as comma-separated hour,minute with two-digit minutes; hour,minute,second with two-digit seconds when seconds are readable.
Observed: 10,23
